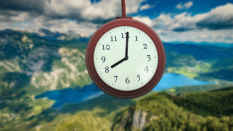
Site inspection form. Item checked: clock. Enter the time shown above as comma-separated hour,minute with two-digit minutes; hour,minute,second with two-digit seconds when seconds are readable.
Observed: 8,01
